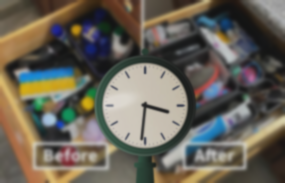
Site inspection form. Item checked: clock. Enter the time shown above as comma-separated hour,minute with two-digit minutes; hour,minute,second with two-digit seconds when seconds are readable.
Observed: 3,31
